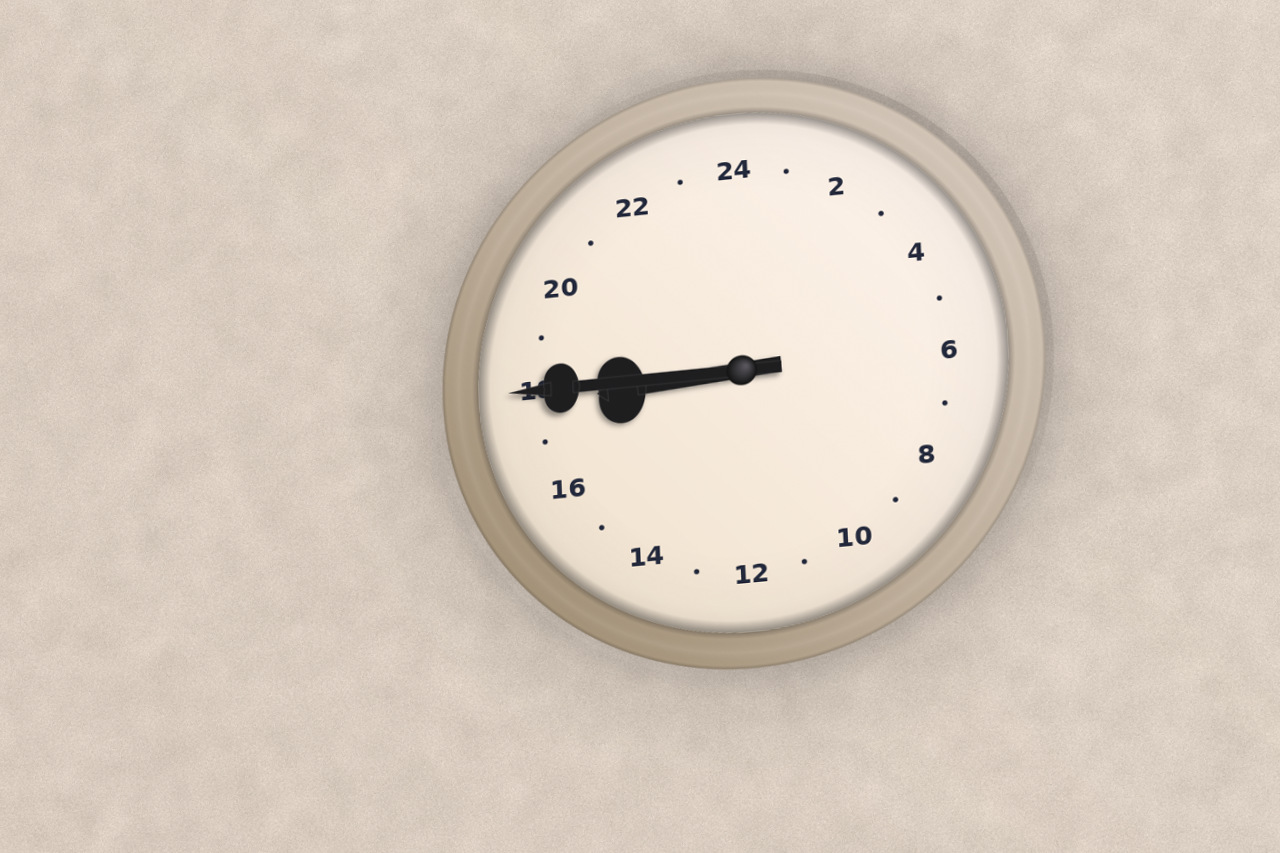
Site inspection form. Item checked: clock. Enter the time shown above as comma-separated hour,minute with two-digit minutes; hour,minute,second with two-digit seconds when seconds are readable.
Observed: 17,45
